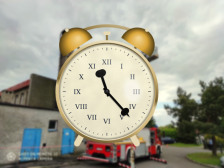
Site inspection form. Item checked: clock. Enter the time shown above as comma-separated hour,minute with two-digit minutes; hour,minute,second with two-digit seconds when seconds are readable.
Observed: 11,23
